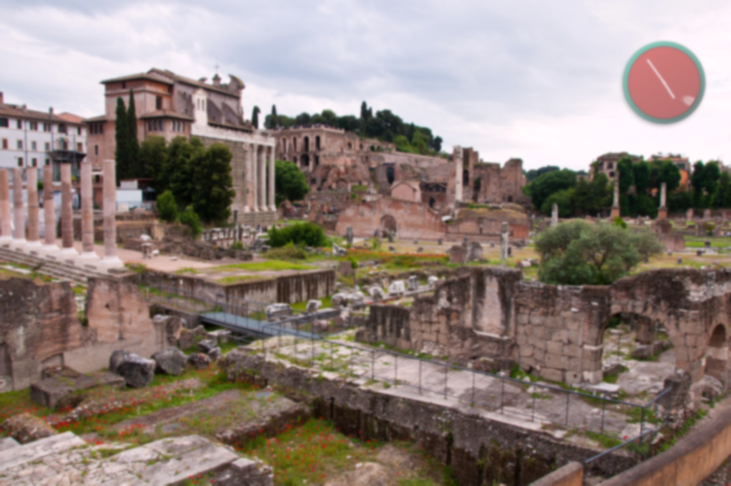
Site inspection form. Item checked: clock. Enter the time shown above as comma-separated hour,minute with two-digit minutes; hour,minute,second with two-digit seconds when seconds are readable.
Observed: 4,54
